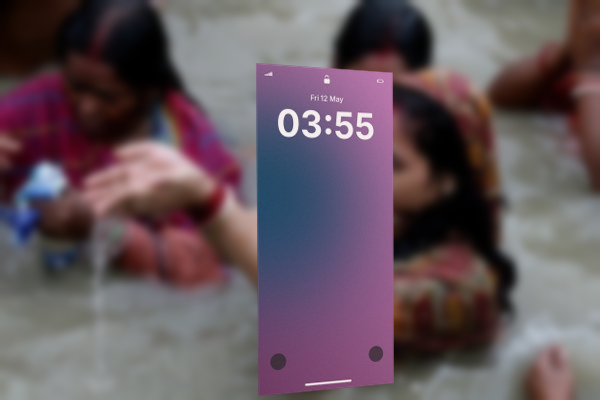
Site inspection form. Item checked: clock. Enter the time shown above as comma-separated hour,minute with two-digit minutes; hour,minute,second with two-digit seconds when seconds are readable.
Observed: 3,55
